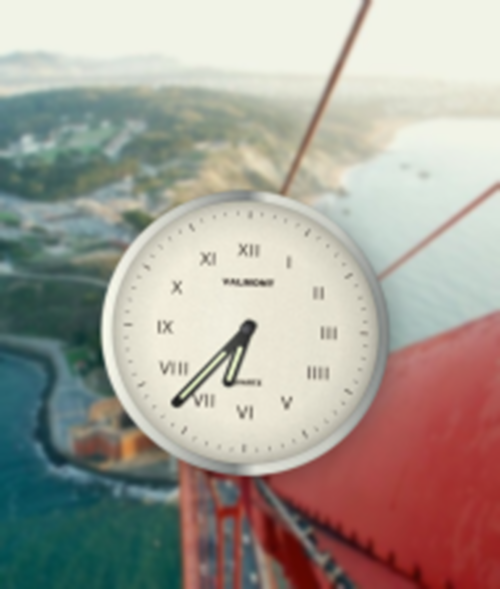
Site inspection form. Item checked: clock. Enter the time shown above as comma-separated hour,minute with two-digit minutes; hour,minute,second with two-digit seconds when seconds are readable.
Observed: 6,37
